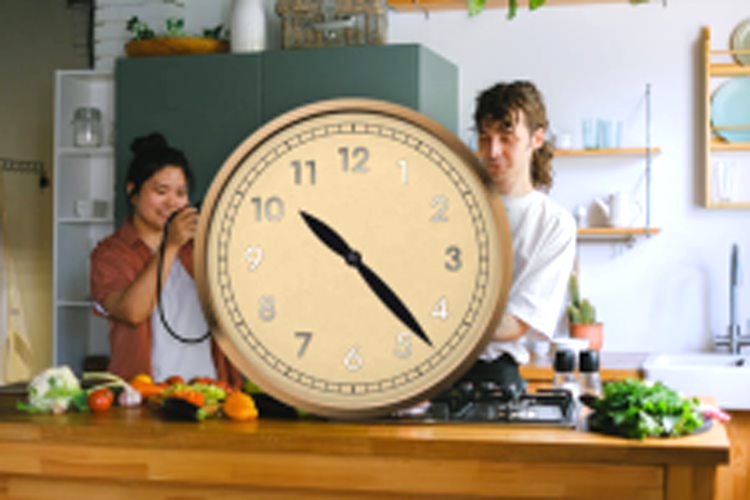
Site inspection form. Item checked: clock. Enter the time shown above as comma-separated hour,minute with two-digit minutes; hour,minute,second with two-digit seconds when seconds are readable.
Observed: 10,23
